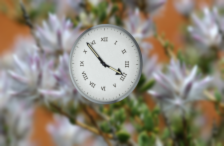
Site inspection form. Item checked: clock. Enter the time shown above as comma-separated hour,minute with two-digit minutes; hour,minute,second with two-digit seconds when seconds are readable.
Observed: 3,53
